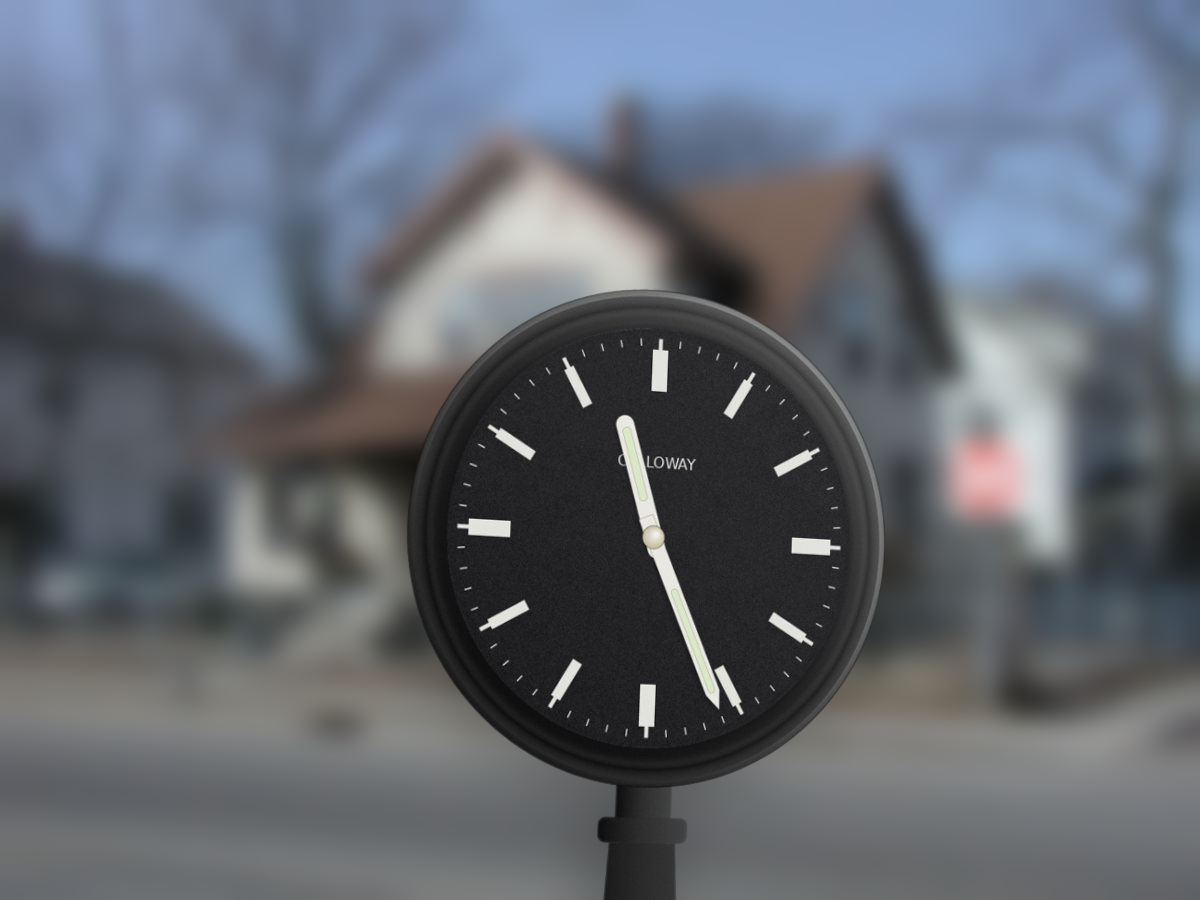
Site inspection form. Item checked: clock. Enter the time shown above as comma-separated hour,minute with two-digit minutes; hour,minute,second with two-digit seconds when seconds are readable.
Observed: 11,26
